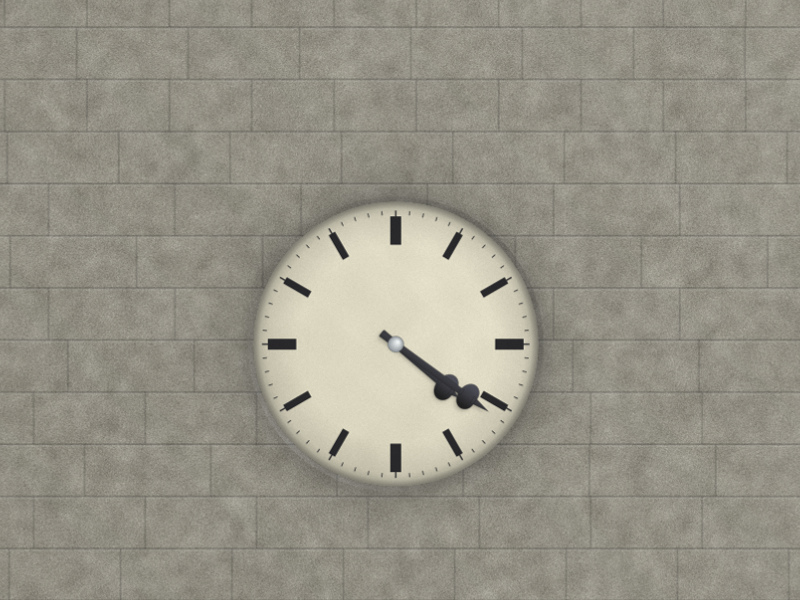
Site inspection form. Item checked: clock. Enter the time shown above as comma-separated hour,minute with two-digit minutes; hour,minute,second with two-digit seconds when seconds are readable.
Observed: 4,21
